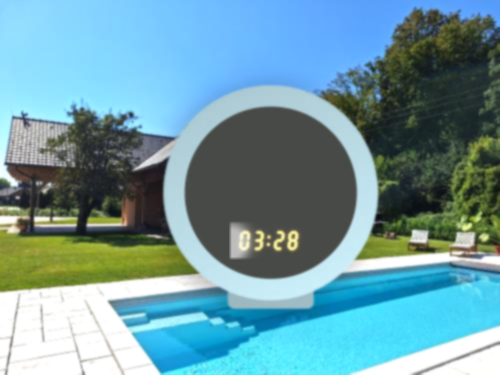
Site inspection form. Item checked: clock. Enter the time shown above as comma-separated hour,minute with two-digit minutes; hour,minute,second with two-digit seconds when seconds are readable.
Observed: 3,28
